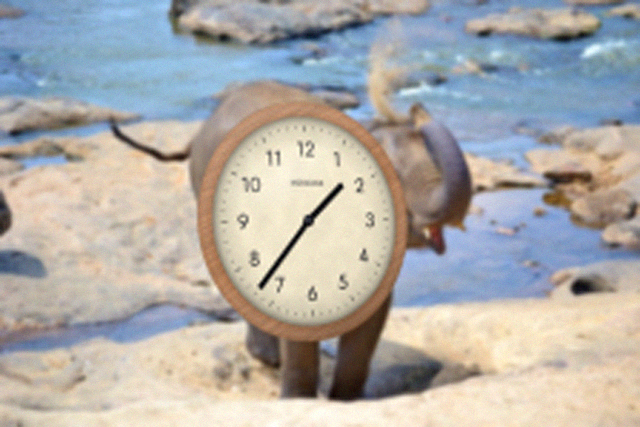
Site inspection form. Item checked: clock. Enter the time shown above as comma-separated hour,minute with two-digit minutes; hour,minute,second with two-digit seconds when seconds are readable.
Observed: 1,37
